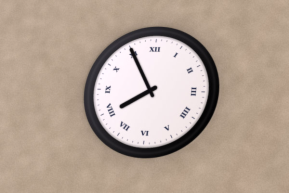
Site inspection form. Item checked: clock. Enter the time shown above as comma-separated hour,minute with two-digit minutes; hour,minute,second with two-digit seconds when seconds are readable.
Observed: 7,55
